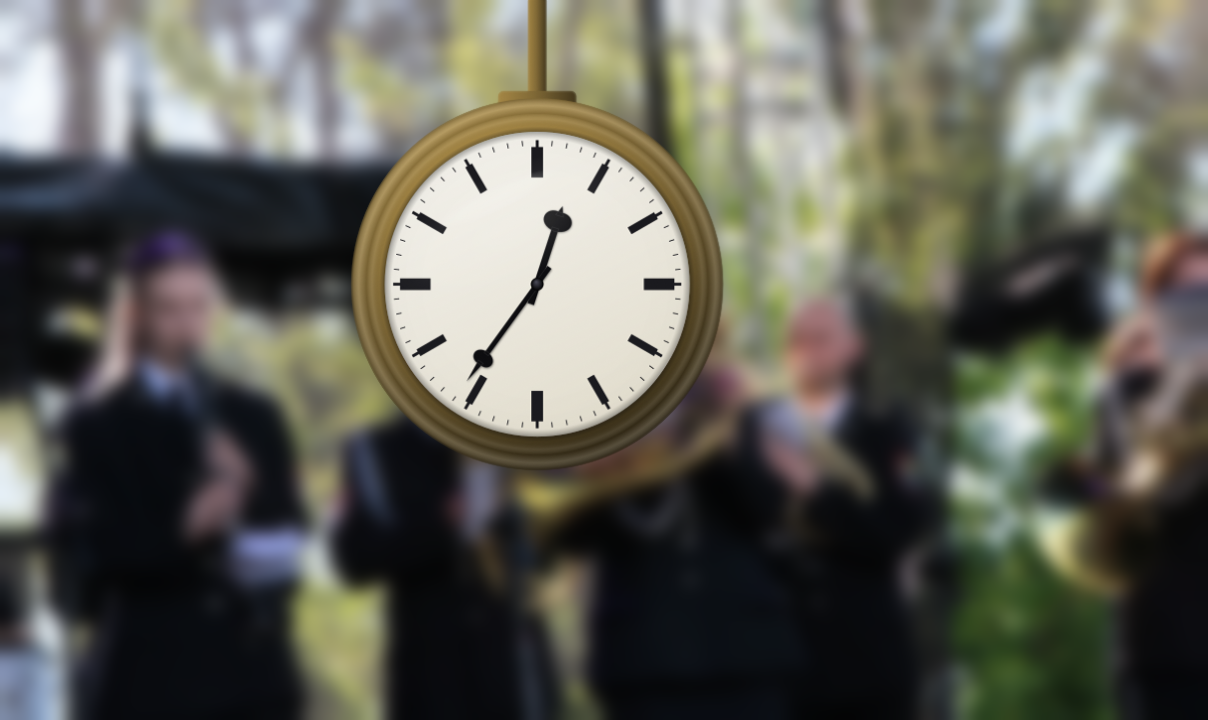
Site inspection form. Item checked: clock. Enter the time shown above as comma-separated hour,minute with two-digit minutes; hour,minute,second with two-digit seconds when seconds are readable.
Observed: 12,36
